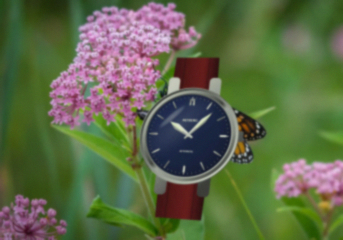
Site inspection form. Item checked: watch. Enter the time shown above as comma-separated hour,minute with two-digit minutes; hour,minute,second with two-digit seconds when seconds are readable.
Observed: 10,07
